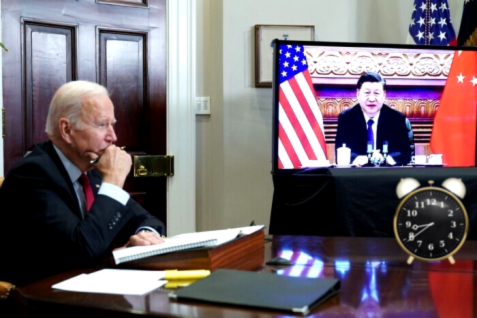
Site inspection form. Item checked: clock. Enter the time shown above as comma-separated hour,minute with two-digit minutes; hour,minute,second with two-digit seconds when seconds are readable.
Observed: 8,39
